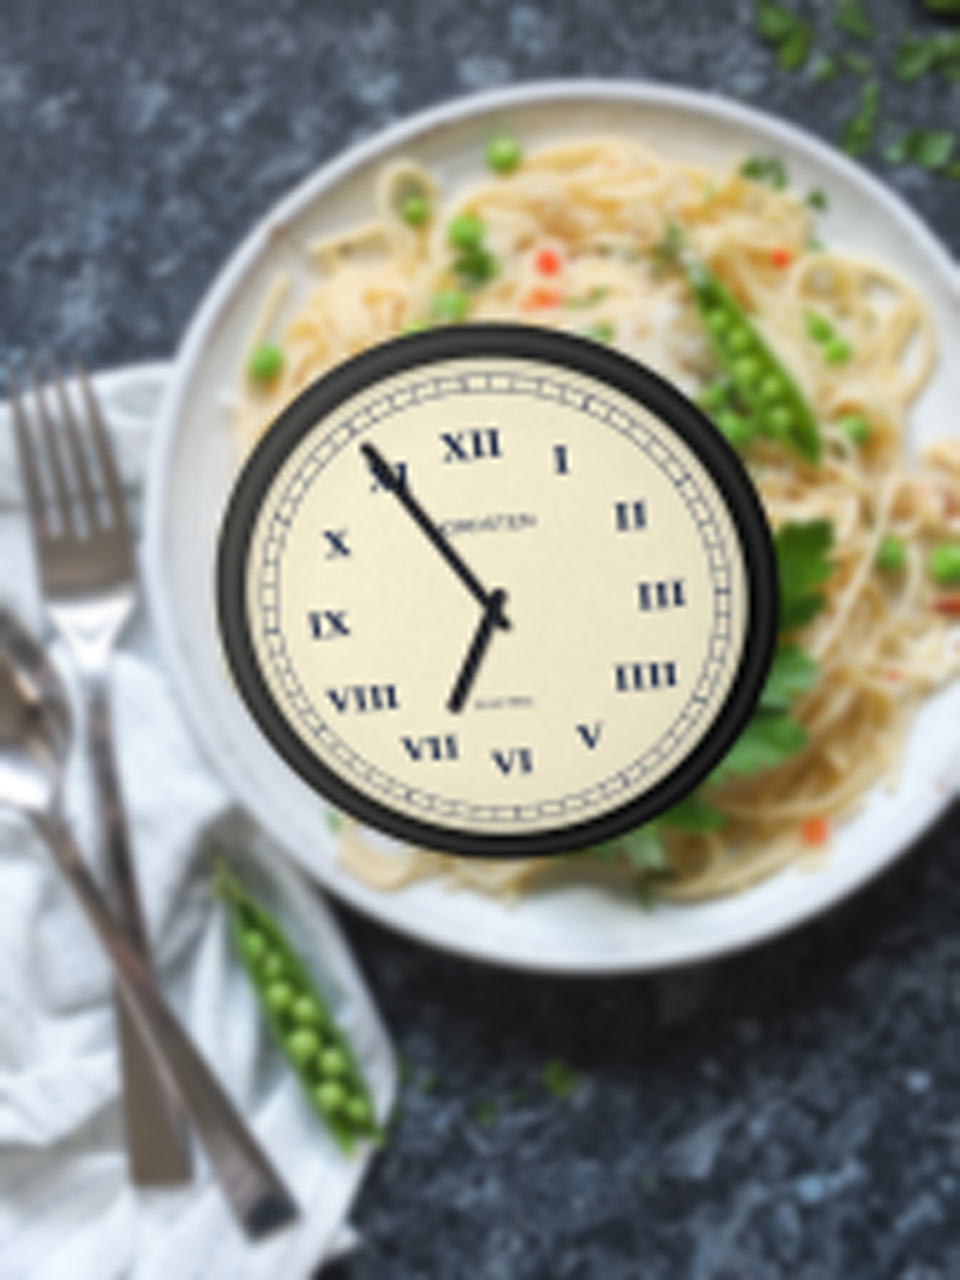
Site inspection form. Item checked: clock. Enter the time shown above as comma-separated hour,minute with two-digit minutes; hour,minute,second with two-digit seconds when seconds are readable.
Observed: 6,55
